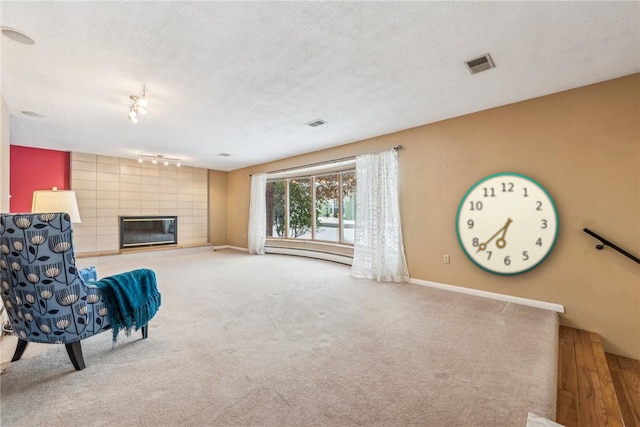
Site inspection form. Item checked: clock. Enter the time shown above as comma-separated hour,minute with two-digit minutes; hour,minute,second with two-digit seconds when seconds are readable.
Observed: 6,38
